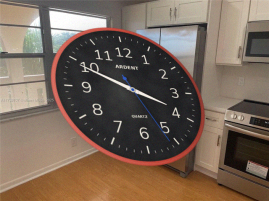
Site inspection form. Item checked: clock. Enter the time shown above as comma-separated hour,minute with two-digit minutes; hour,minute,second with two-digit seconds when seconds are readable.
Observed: 3,49,26
